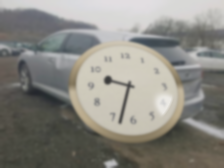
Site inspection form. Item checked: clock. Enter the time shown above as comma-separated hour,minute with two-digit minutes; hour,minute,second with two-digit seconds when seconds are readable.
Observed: 9,33
